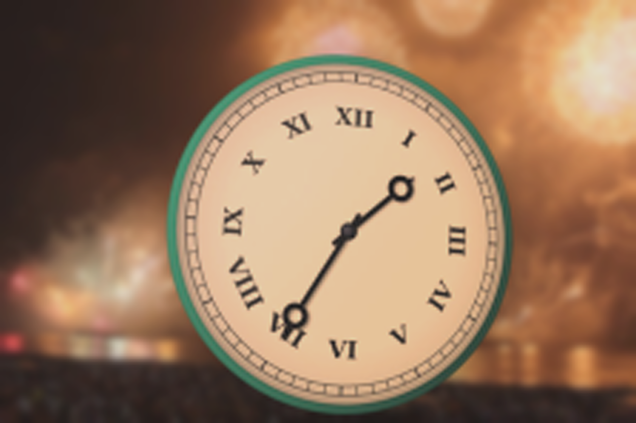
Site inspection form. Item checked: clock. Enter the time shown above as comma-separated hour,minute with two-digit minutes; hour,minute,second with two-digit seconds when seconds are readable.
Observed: 1,35
